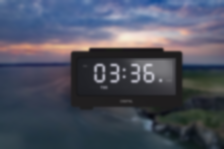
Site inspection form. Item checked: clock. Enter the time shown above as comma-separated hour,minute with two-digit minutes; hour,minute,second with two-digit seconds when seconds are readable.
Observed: 3,36
